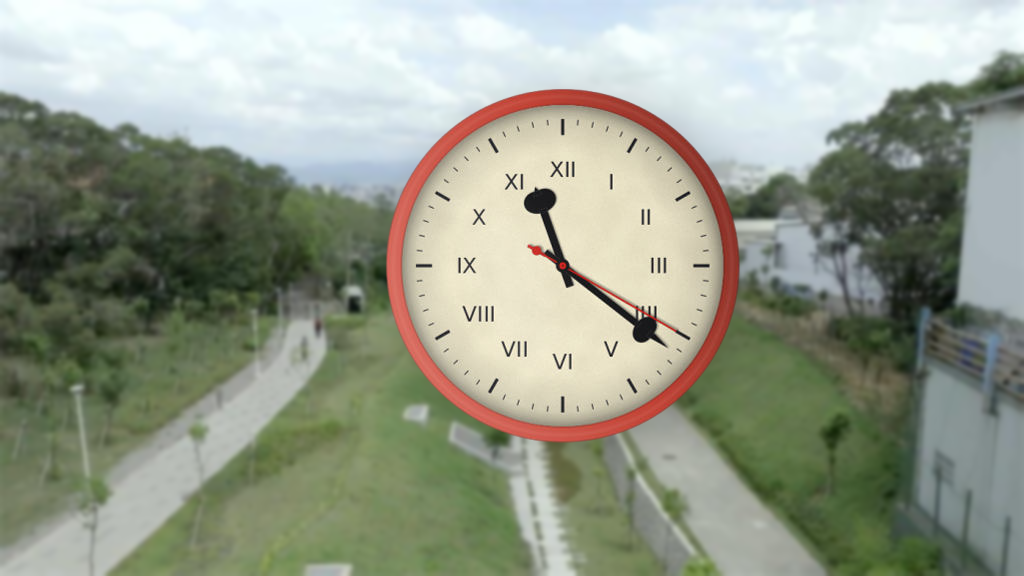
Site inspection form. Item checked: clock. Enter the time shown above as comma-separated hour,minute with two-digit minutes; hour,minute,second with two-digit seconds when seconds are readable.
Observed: 11,21,20
